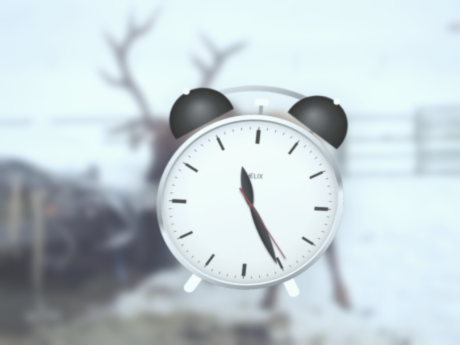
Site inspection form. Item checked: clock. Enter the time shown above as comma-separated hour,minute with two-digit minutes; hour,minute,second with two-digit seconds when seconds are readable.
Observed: 11,25,24
